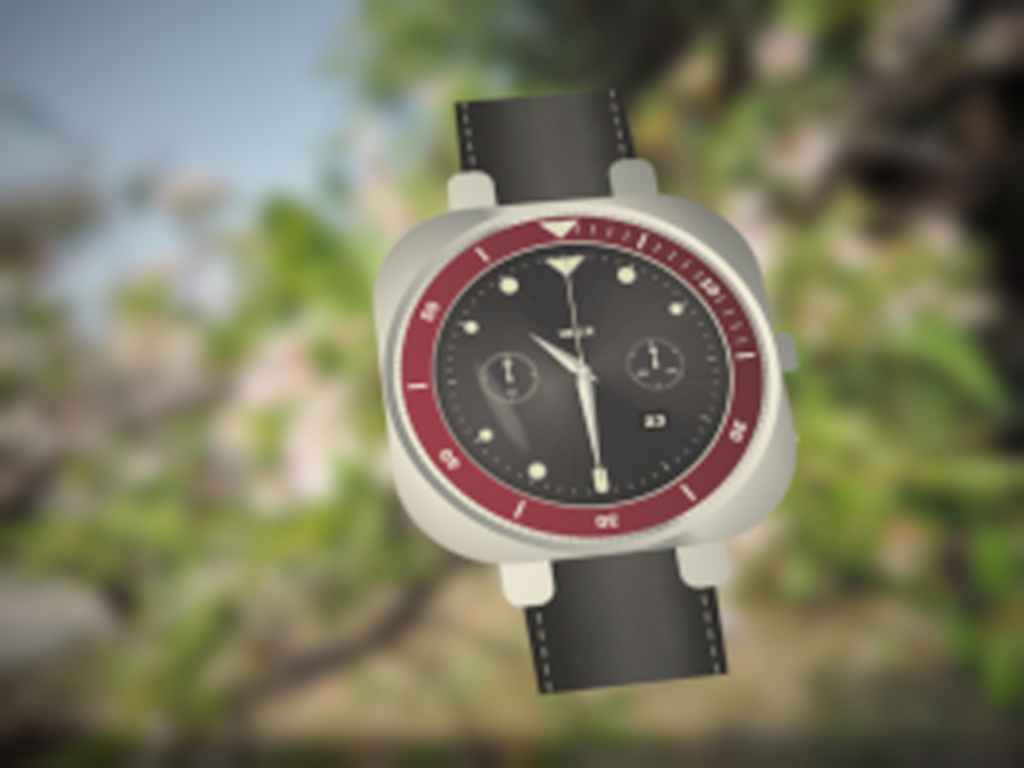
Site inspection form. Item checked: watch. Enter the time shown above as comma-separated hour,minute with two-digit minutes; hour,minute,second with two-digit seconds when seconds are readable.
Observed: 10,30
